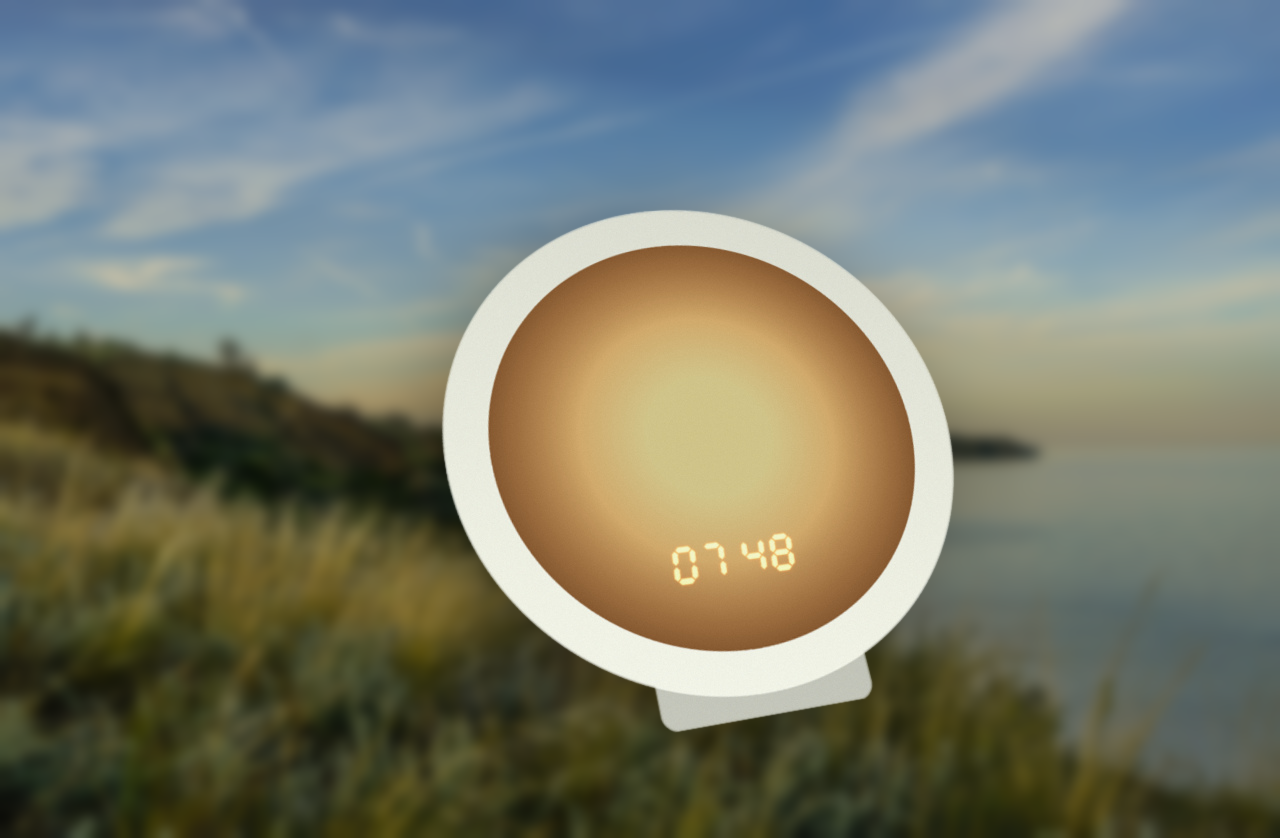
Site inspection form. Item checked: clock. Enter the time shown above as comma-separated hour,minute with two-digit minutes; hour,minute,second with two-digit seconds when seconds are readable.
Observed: 7,48
